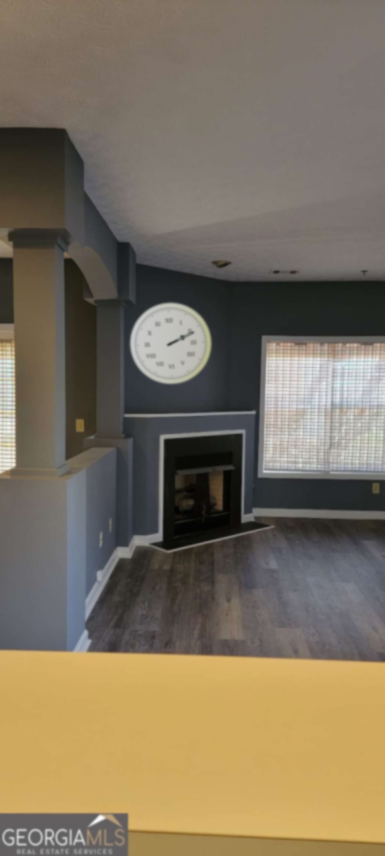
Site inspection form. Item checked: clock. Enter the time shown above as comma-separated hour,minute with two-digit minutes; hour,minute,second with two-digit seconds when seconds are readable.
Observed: 2,11
